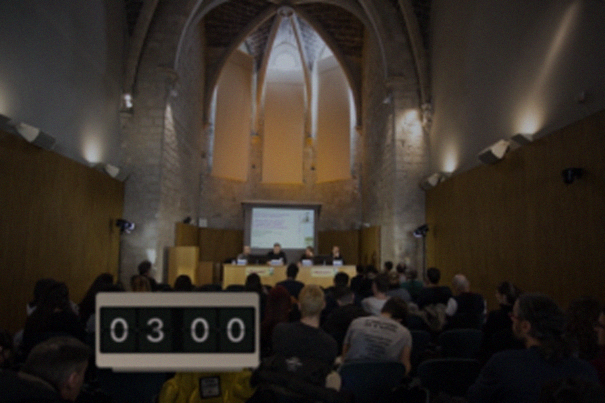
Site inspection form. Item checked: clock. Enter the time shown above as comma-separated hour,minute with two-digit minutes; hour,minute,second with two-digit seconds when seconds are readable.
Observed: 3,00
